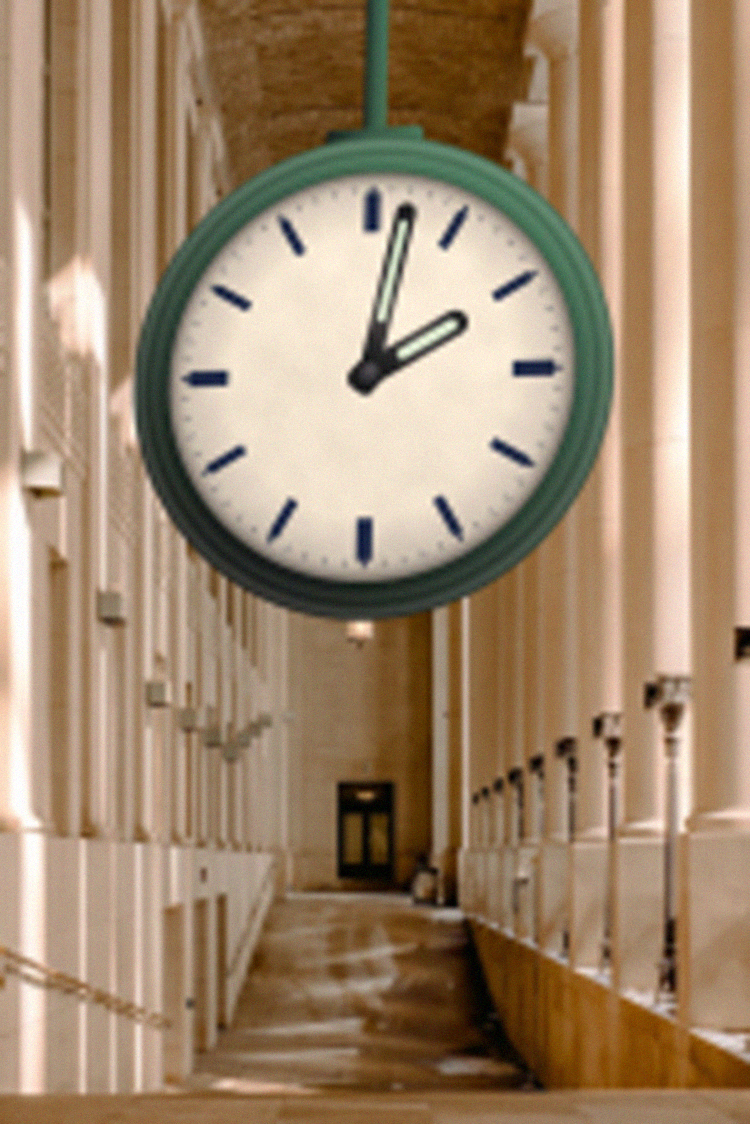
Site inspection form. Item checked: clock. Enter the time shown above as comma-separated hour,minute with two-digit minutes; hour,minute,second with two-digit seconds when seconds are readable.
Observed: 2,02
